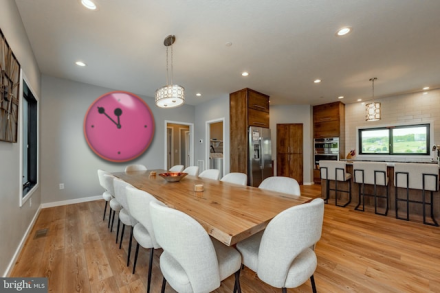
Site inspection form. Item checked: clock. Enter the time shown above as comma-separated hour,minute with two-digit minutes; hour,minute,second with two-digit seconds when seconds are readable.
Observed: 11,52
